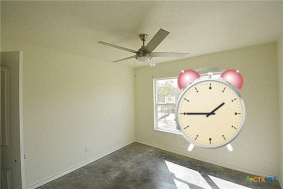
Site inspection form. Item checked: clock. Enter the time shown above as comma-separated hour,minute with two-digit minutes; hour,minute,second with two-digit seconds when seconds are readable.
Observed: 1,45
